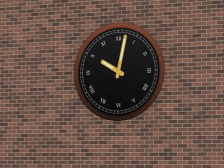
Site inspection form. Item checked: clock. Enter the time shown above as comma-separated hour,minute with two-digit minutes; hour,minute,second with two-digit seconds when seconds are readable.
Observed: 10,02
